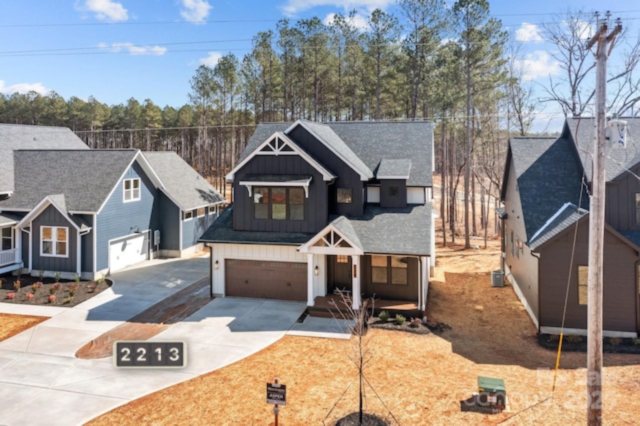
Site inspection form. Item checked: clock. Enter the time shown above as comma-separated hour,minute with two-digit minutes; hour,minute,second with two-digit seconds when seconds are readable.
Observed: 22,13
